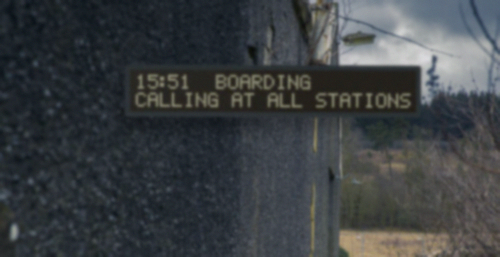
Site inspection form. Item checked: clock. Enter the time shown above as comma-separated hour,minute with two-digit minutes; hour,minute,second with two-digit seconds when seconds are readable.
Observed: 15,51
